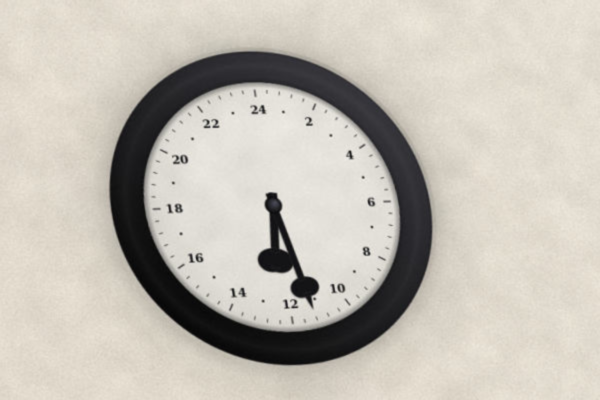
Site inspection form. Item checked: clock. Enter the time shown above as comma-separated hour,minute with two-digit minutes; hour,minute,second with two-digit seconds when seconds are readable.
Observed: 12,28
